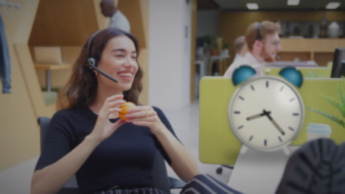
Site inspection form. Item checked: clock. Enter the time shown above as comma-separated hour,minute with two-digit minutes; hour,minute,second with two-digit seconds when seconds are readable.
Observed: 8,23
